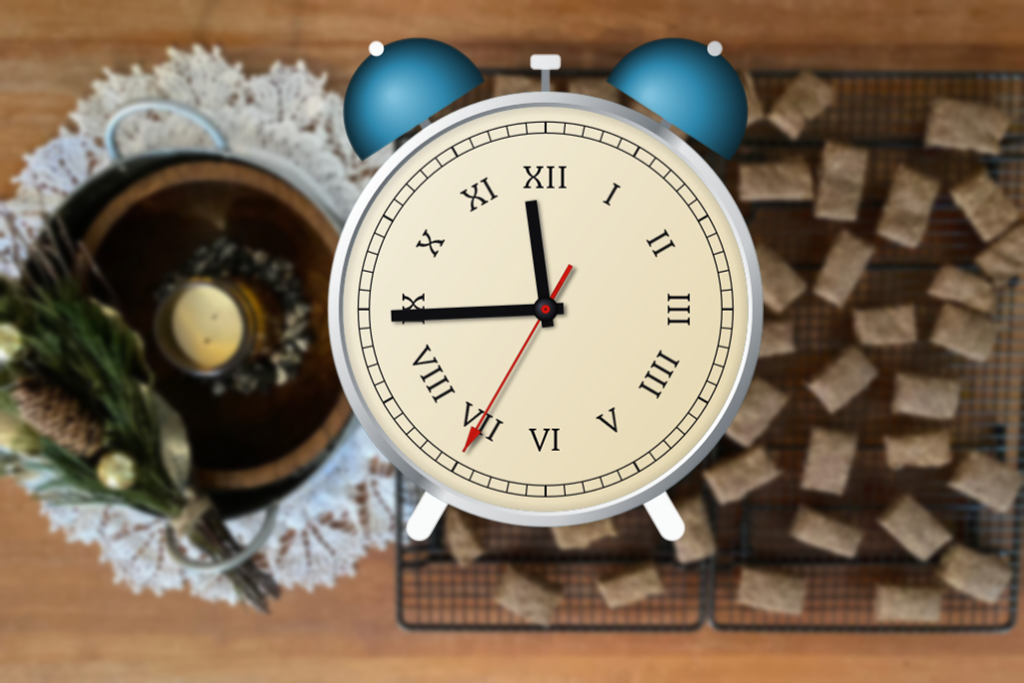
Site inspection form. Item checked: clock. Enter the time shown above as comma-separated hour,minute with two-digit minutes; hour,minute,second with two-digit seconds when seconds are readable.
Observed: 11,44,35
